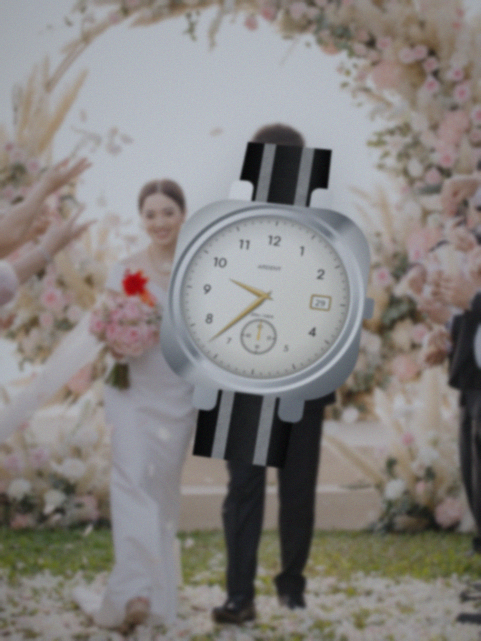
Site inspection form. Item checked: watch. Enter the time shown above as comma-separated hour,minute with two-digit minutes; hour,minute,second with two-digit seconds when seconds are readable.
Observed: 9,37
